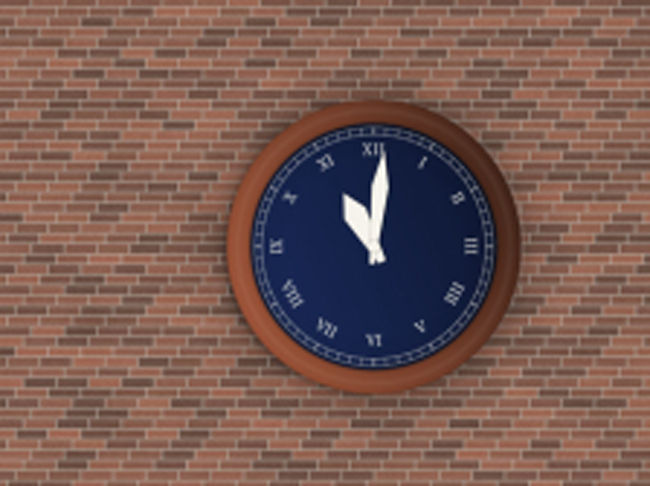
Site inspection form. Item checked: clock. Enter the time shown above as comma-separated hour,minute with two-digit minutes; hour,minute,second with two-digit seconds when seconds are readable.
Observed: 11,01
